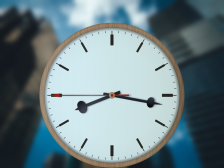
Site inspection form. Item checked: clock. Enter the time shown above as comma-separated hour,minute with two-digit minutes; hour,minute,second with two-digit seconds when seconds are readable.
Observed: 8,16,45
